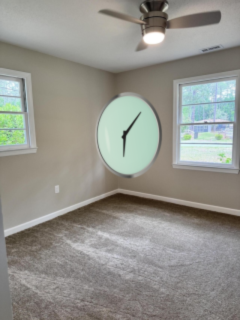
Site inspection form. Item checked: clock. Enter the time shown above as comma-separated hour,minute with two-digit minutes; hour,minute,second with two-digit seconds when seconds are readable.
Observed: 6,07
